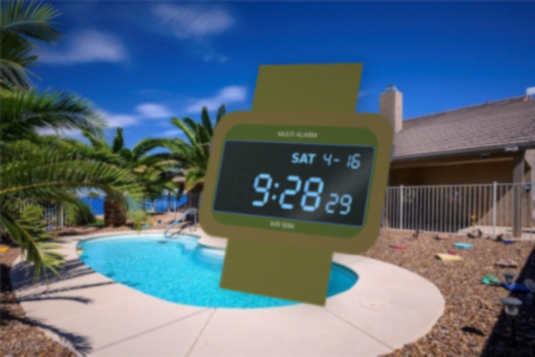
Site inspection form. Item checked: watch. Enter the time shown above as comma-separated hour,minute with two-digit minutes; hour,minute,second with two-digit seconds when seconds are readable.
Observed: 9,28,29
